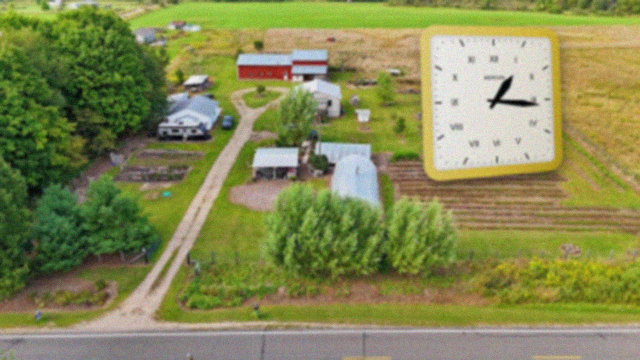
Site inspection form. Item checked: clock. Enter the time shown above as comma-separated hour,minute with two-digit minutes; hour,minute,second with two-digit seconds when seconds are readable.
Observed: 1,16
